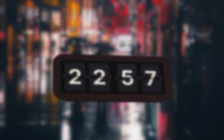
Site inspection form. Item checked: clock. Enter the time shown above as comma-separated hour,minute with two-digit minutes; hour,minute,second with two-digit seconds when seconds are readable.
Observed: 22,57
